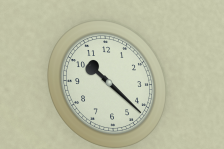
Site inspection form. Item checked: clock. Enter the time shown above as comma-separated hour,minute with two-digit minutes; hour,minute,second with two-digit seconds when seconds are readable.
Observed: 10,22
